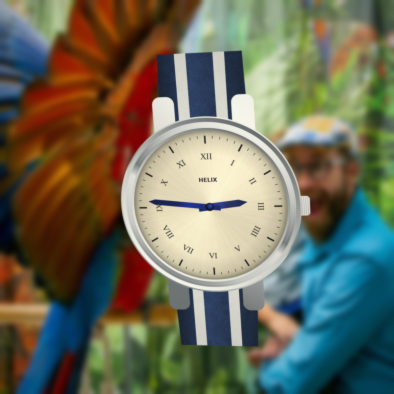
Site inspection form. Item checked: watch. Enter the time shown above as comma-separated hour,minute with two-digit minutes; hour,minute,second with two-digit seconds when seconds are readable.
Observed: 2,46
